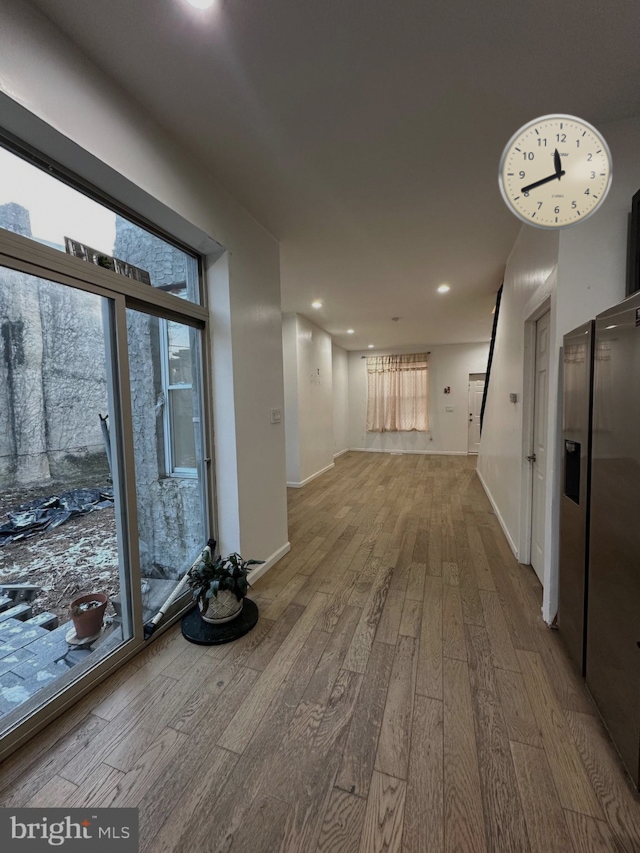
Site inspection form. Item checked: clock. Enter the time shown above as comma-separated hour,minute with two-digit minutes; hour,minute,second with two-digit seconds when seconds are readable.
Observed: 11,41
